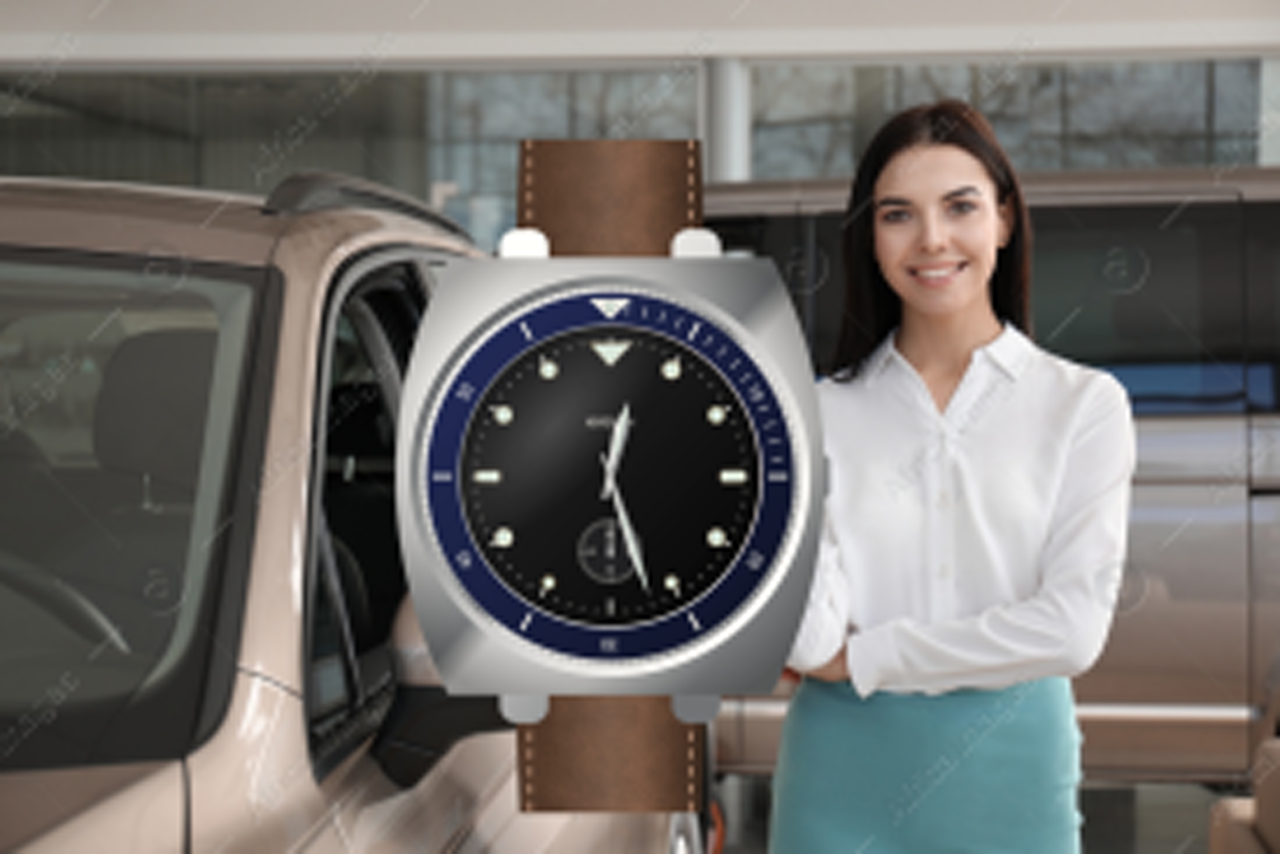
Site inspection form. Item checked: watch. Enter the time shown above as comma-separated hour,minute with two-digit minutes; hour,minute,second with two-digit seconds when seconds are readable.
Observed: 12,27
